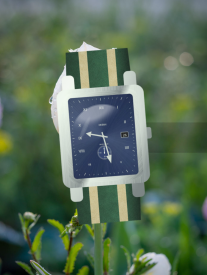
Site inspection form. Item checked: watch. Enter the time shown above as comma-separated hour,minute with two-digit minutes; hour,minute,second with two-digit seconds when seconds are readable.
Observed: 9,28
